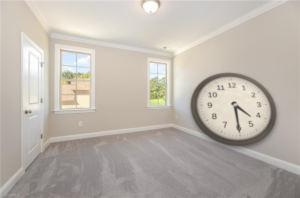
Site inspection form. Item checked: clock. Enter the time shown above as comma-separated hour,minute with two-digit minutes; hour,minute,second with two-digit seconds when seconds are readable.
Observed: 4,30
